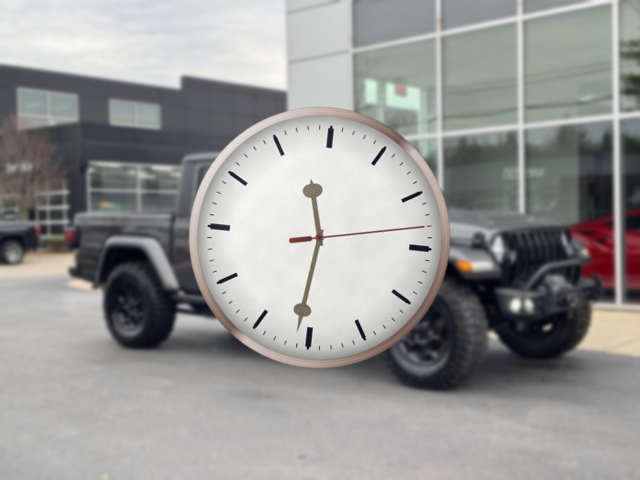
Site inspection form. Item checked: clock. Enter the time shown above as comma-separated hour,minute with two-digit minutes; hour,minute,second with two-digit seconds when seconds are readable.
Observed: 11,31,13
